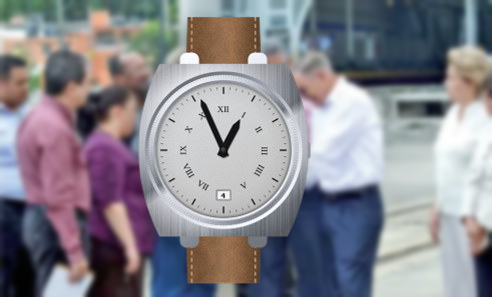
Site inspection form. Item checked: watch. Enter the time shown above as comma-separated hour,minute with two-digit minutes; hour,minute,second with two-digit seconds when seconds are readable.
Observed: 12,56
